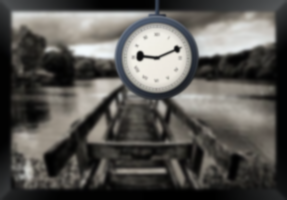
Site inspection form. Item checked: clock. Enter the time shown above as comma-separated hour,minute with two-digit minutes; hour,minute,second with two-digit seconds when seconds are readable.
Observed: 9,11
